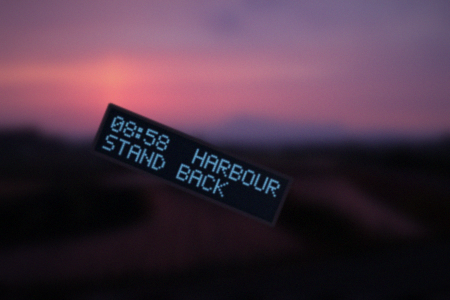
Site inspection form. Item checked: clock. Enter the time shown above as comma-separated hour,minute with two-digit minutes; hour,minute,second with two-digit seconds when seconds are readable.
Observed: 8,58
